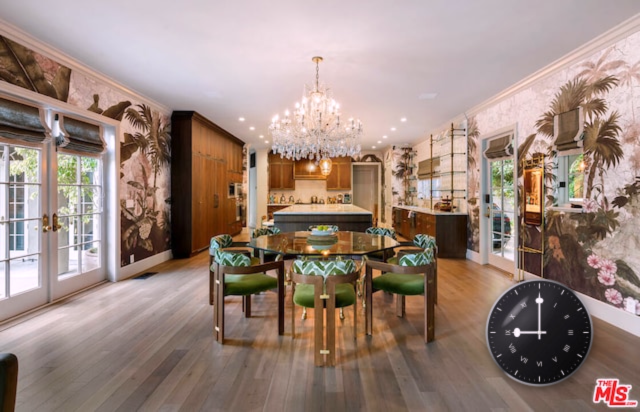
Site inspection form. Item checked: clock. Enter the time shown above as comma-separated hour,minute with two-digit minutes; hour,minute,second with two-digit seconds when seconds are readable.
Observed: 9,00
